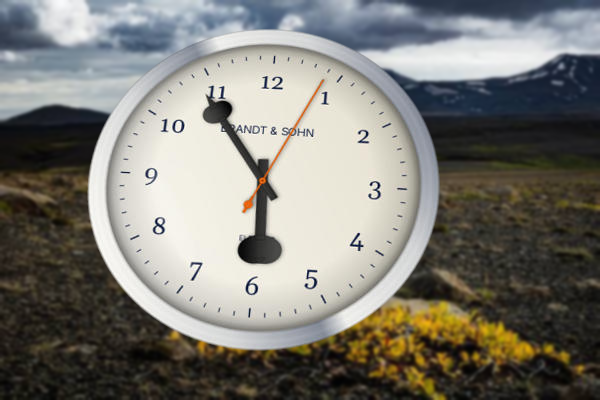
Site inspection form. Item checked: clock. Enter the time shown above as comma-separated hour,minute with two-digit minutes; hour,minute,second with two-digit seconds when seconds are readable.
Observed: 5,54,04
